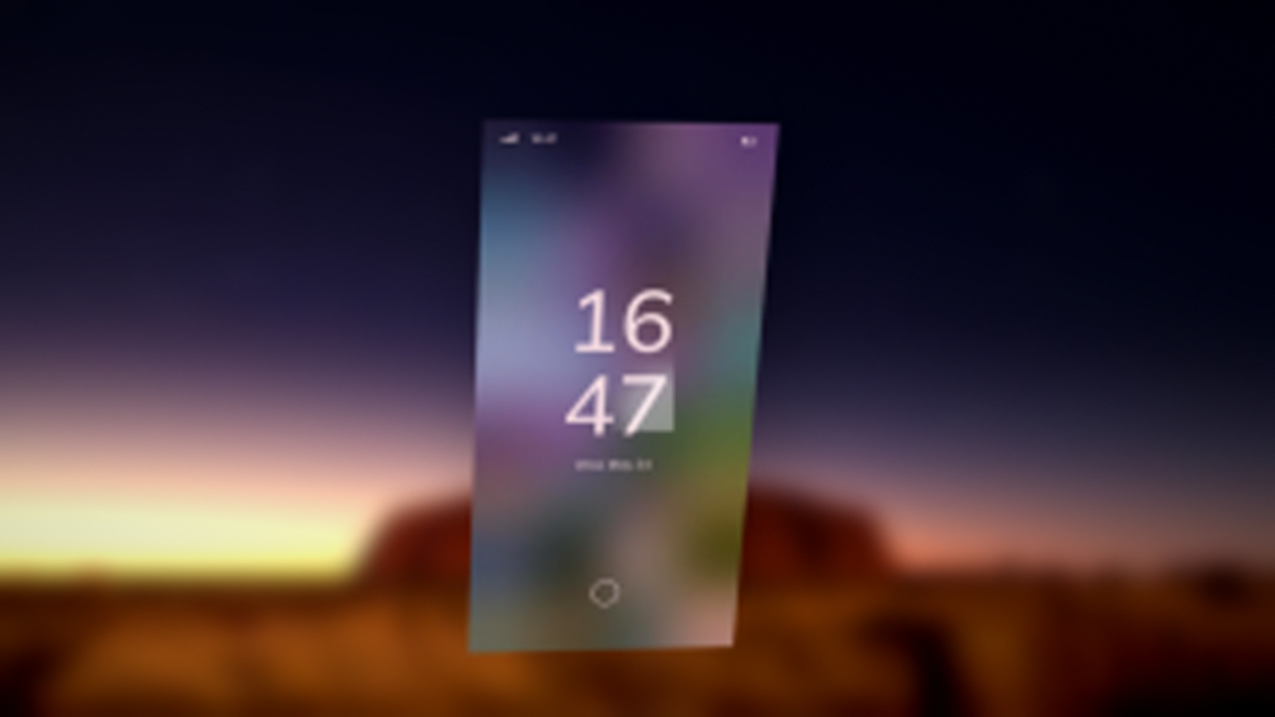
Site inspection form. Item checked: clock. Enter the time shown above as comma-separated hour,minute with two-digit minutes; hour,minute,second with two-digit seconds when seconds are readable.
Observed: 16,47
